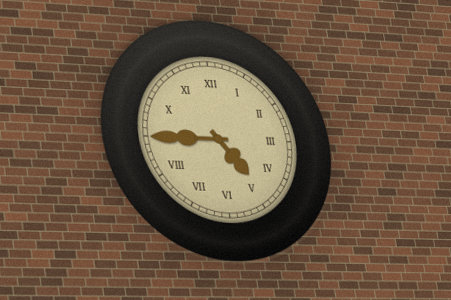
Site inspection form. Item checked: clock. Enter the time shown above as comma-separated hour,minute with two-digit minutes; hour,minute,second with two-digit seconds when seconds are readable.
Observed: 4,45
